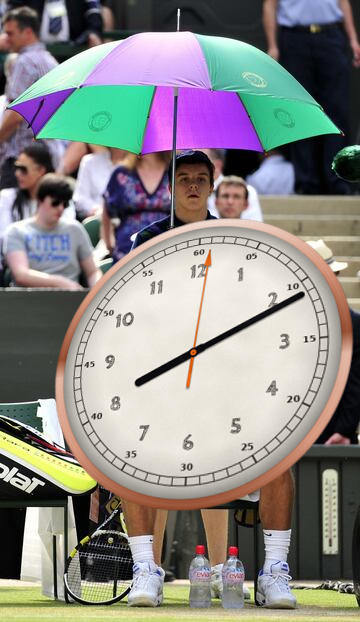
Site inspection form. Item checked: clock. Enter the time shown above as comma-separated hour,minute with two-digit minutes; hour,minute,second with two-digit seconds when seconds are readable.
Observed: 8,11,01
